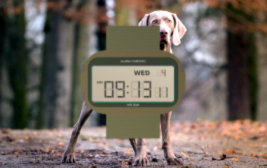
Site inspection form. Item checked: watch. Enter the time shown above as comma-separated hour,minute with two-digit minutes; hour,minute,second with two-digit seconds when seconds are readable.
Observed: 9,13,11
